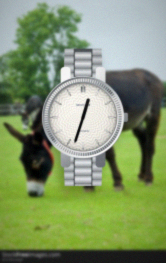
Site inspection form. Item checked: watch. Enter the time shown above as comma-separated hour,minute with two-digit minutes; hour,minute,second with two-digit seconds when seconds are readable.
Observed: 12,33
